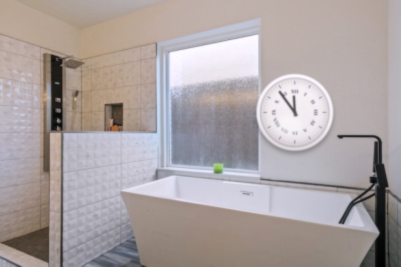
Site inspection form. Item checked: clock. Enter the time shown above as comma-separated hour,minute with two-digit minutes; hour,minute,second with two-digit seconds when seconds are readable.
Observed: 11,54
